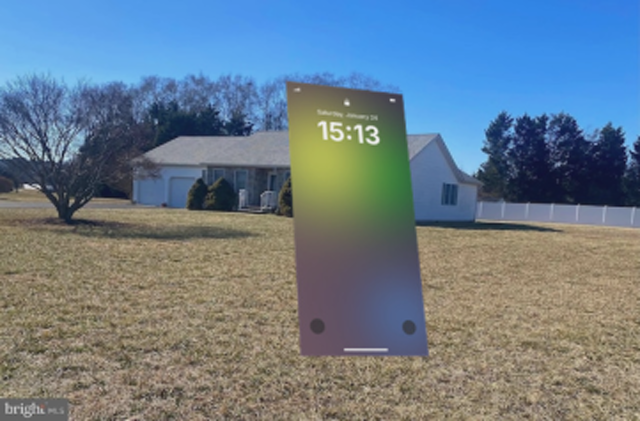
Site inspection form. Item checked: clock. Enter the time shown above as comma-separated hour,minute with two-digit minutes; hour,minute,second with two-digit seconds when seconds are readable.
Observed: 15,13
